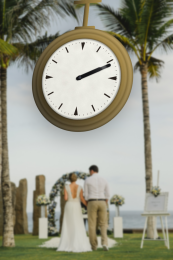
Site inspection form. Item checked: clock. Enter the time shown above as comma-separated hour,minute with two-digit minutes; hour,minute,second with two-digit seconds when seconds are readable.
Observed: 2,11
